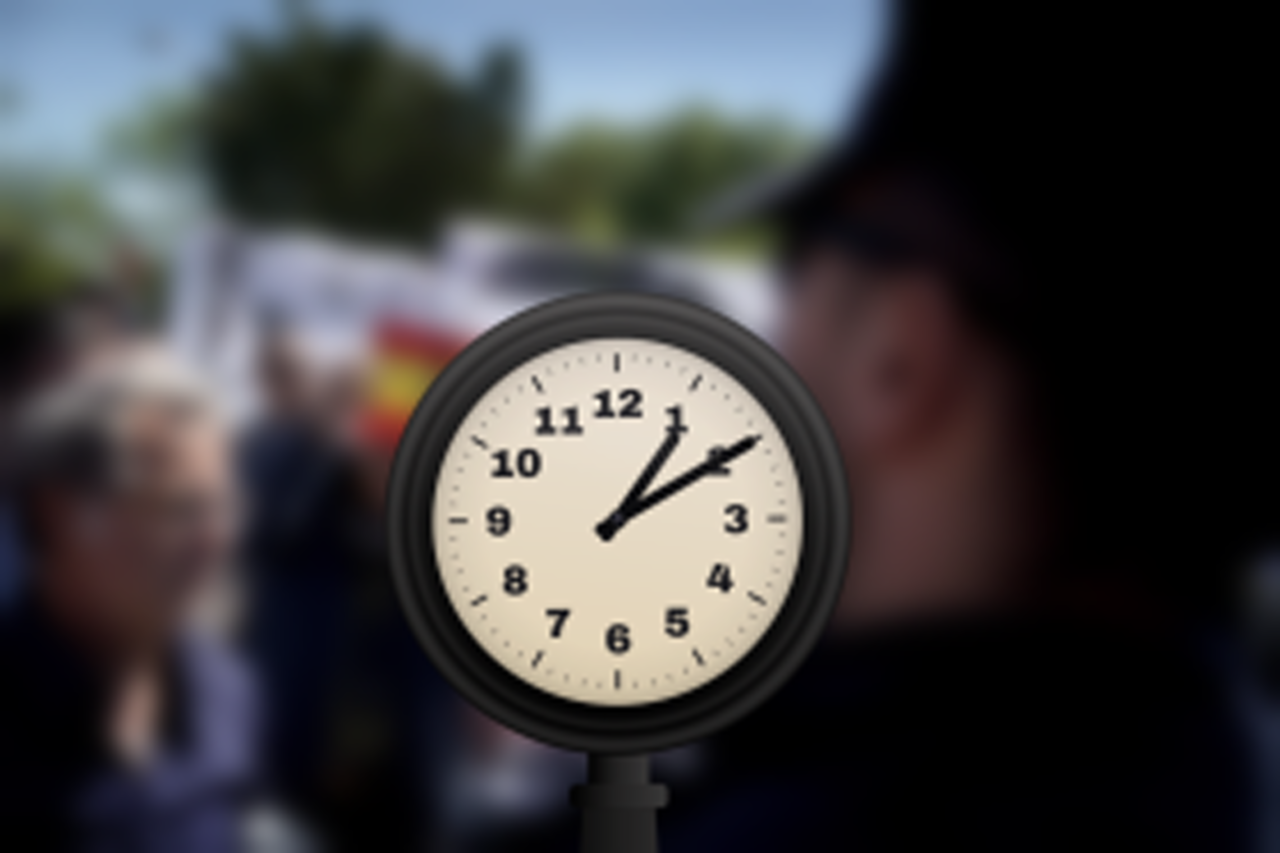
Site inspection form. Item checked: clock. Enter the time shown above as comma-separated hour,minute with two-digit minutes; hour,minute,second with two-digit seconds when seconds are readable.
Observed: 1,10
